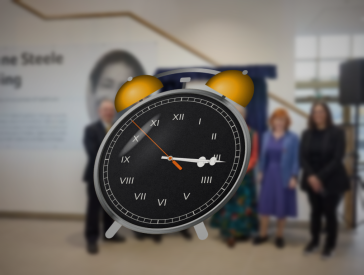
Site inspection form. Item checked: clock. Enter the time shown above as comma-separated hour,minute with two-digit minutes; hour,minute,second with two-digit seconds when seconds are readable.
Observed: 3,15,52
